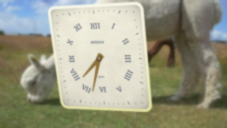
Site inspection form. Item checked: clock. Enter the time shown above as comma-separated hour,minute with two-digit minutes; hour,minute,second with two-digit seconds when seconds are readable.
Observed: 7,33
